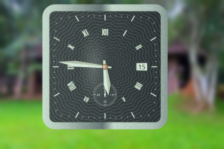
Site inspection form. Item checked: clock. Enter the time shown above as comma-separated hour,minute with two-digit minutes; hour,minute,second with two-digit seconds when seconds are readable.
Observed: 5,46
